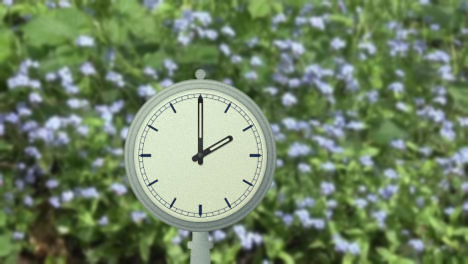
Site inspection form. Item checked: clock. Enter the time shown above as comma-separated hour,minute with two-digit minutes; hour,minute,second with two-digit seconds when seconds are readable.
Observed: 2,00
